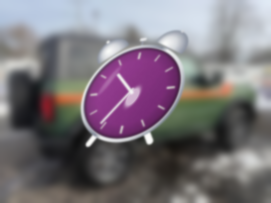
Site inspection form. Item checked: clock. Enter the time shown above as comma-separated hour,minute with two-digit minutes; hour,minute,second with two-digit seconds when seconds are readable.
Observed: 10,36
